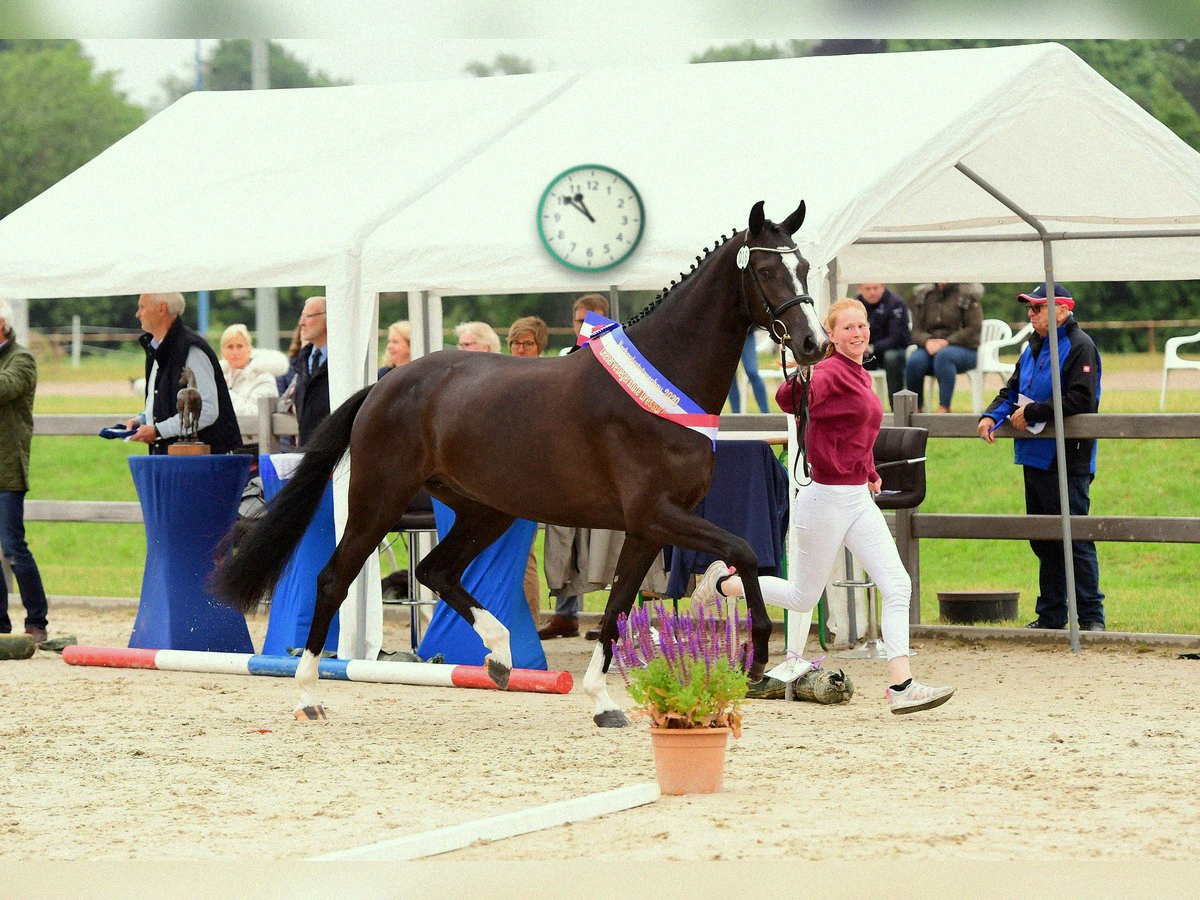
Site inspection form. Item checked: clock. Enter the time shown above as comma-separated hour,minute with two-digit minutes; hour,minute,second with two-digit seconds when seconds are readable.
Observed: 10,51
